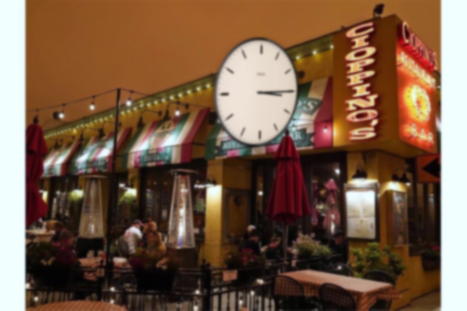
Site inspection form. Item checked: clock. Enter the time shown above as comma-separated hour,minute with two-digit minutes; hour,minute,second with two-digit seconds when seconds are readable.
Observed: 3,15
